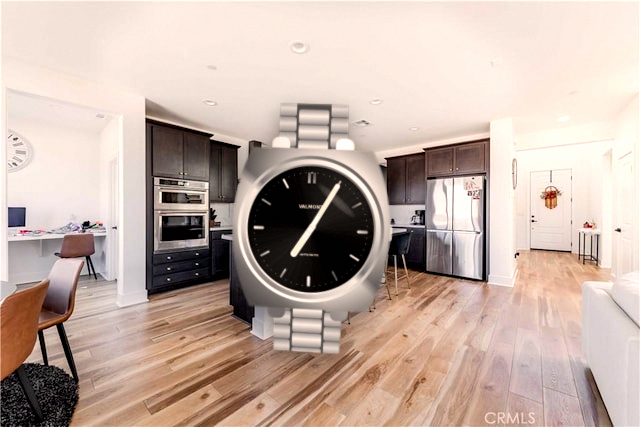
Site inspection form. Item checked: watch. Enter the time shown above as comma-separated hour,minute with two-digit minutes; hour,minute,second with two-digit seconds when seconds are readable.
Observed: 7,05
